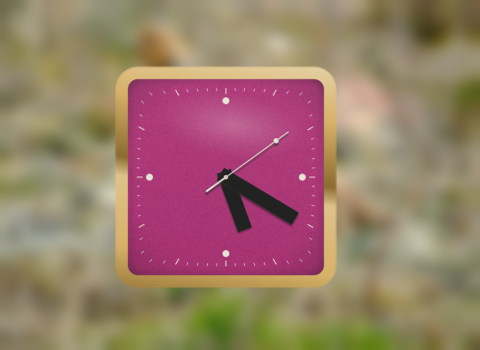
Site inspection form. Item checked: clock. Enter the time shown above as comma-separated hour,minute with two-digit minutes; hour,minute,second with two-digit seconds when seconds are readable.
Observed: 5,20,09
